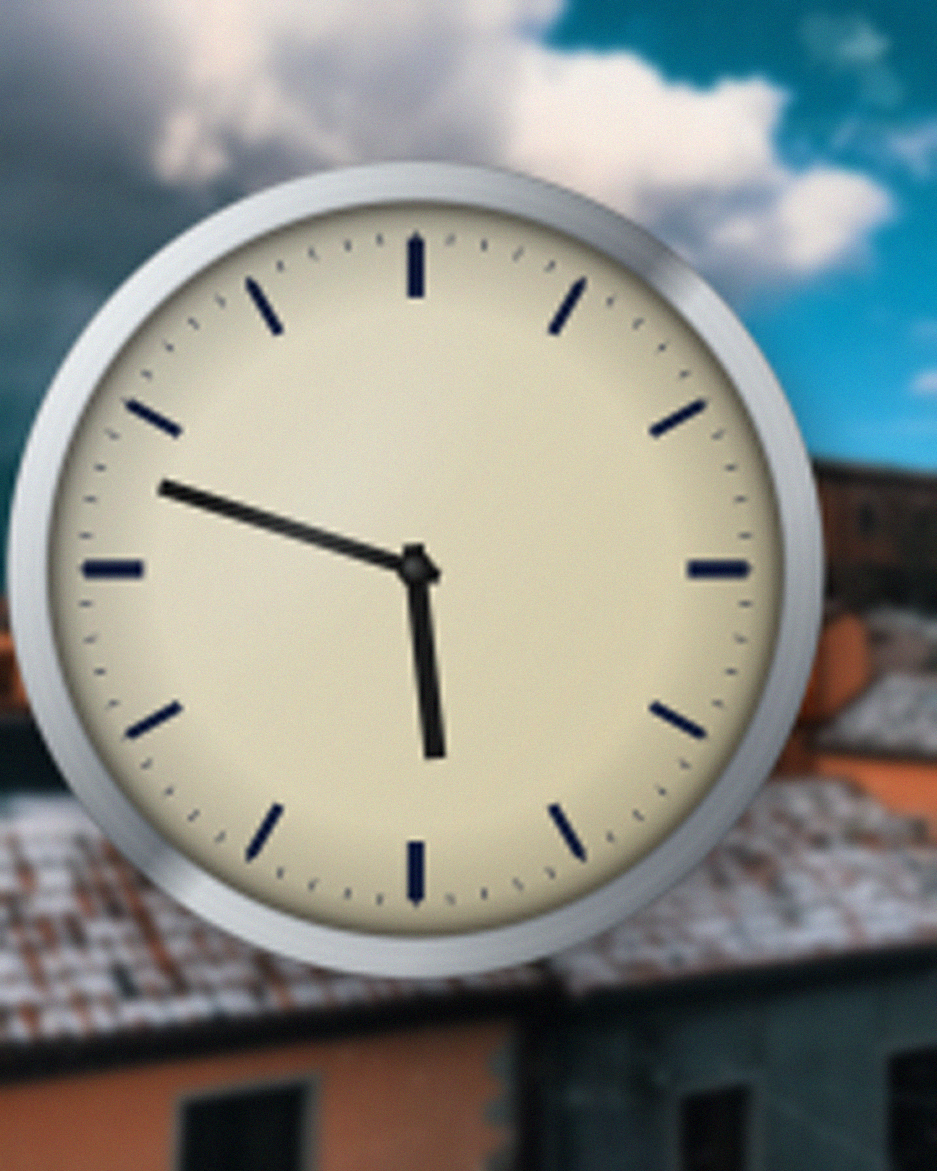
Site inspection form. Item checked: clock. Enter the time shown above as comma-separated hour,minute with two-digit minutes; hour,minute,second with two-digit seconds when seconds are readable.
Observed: 5,48
